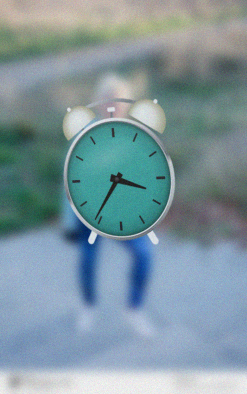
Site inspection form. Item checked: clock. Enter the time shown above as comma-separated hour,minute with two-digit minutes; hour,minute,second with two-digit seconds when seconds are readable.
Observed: 3,36
